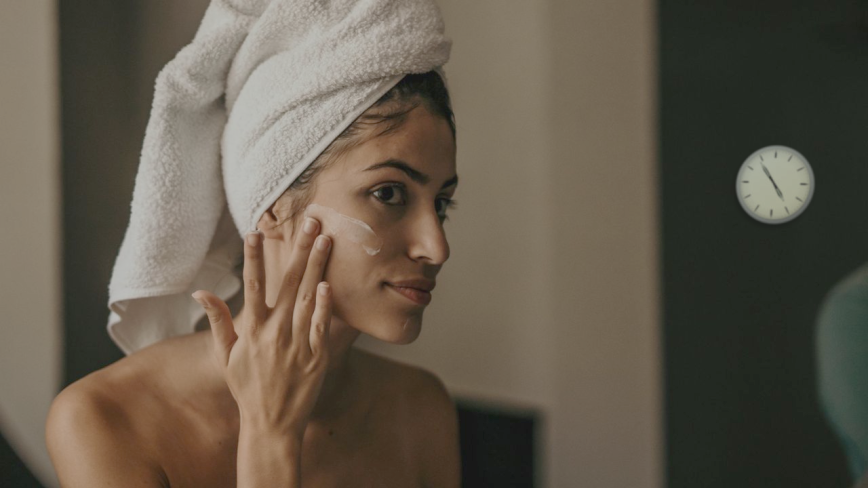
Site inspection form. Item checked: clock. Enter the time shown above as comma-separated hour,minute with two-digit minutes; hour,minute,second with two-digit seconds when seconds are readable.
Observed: 4,54
